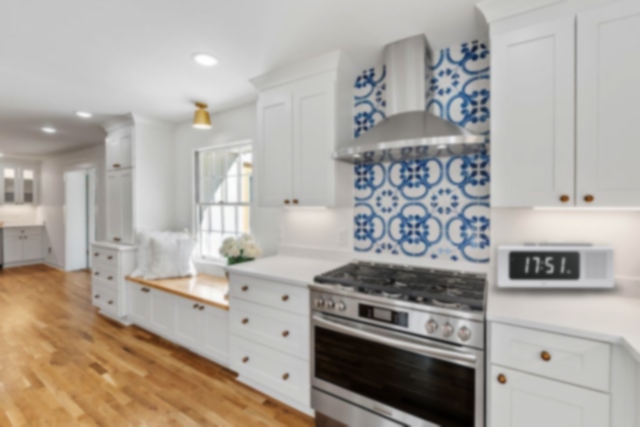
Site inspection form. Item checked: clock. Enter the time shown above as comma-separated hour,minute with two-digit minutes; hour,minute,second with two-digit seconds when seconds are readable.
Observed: 17,51
